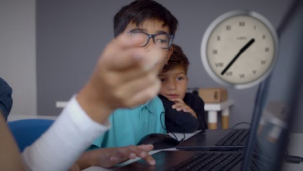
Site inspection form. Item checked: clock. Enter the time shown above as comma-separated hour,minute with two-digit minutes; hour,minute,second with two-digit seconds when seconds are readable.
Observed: 1,37
